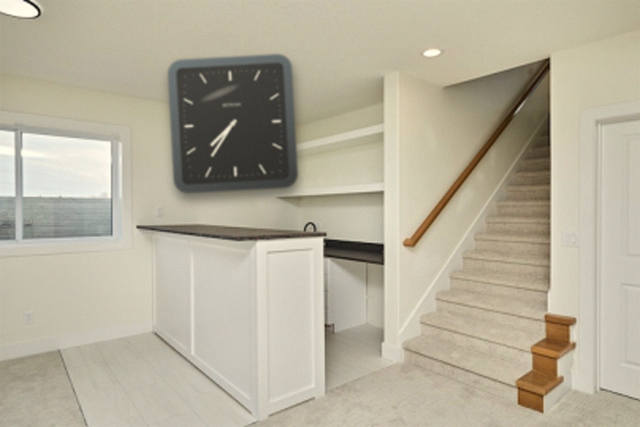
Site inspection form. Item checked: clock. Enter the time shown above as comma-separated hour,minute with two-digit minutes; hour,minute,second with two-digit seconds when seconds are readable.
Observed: 7,36
